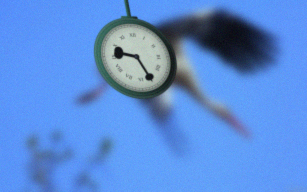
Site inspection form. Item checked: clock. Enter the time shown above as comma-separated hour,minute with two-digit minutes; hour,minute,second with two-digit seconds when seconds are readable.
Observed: 9,26
